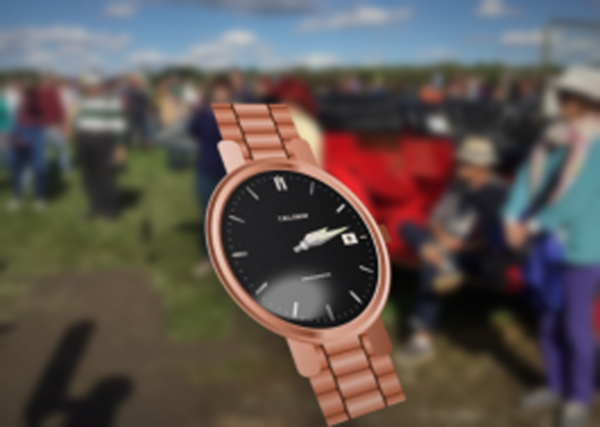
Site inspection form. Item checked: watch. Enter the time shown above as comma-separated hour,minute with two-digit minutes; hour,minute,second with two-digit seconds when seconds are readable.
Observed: 2,13
